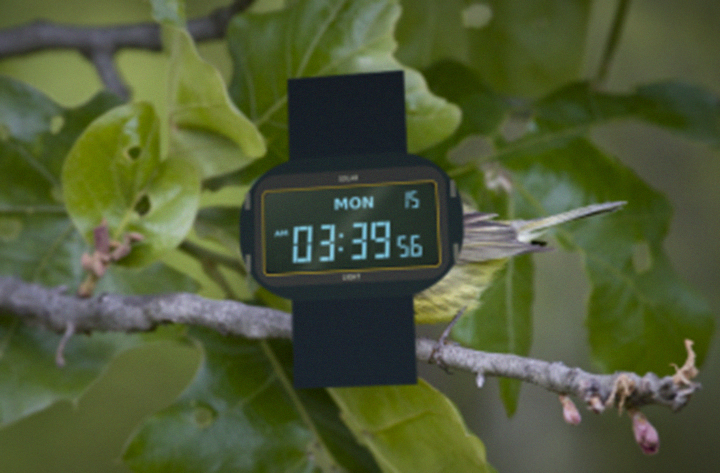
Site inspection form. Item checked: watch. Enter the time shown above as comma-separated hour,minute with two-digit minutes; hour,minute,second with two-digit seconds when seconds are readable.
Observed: 3,39,56
